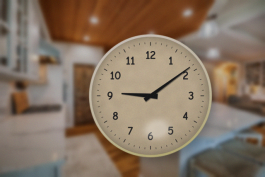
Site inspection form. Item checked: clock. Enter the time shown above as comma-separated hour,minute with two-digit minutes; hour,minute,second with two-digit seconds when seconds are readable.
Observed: 9,09
